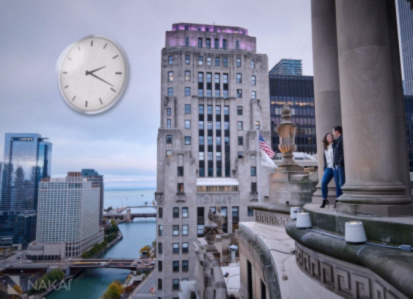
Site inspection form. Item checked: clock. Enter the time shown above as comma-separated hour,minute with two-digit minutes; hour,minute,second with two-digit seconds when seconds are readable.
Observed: 2,19
